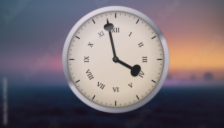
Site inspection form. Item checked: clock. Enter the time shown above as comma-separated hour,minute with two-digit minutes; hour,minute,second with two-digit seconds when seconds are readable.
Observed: 3,58
